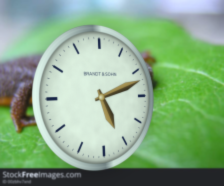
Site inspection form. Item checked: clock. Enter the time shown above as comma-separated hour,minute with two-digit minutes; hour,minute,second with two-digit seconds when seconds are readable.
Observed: 5,12
